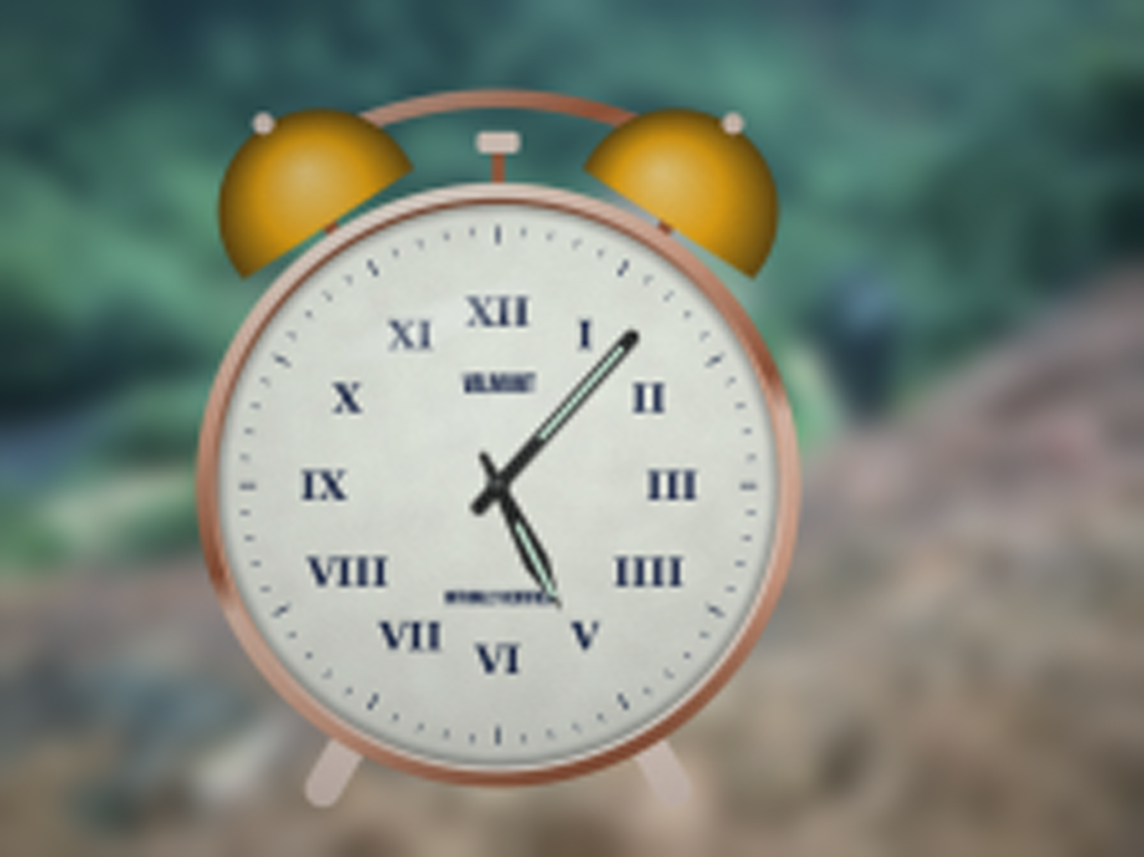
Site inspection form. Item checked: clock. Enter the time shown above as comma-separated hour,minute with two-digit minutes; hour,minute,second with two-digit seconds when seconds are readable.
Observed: 5,07
